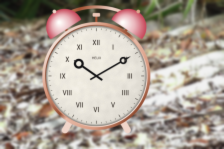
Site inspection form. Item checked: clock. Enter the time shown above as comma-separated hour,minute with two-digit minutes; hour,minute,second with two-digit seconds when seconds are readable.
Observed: 10,10
